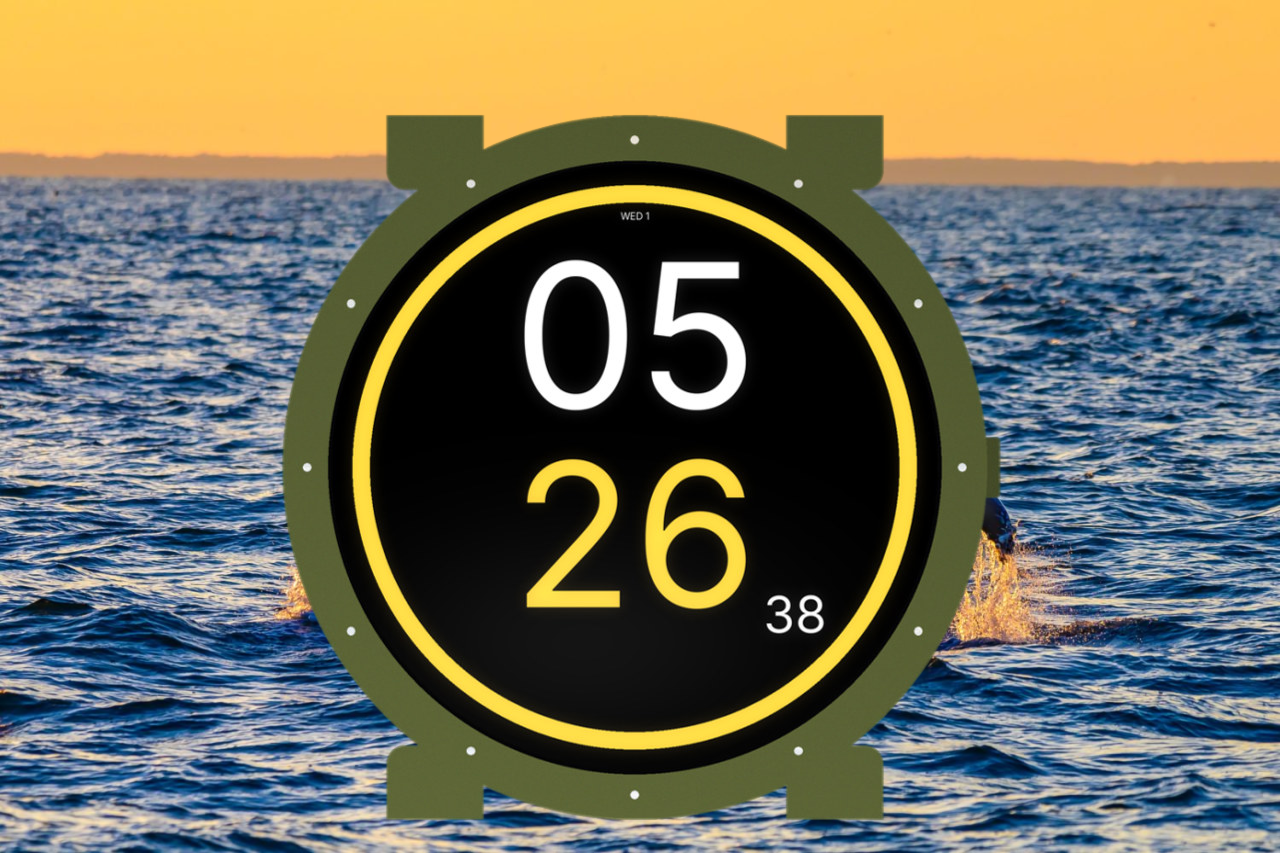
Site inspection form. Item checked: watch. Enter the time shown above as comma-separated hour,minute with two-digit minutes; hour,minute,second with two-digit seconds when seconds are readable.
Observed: 5,26,38
